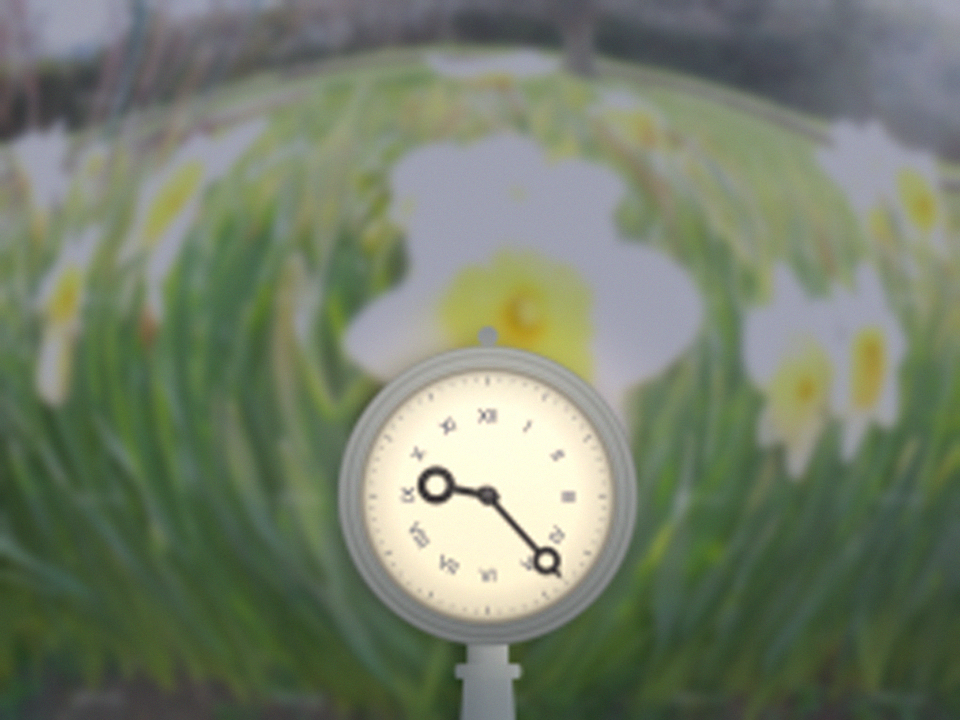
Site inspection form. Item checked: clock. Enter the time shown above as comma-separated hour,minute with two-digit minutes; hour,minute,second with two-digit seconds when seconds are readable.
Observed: 9,23
